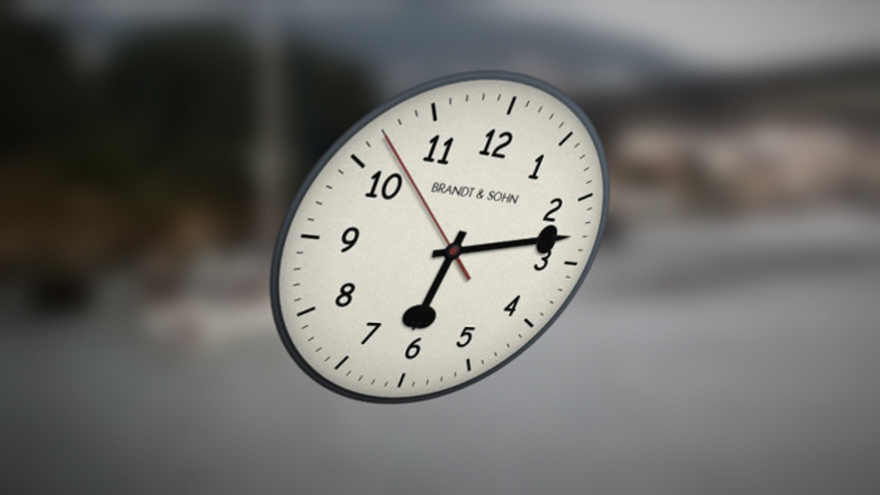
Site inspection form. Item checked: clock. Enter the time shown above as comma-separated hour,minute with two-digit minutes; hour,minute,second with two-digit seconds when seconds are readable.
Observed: 6,12,52
